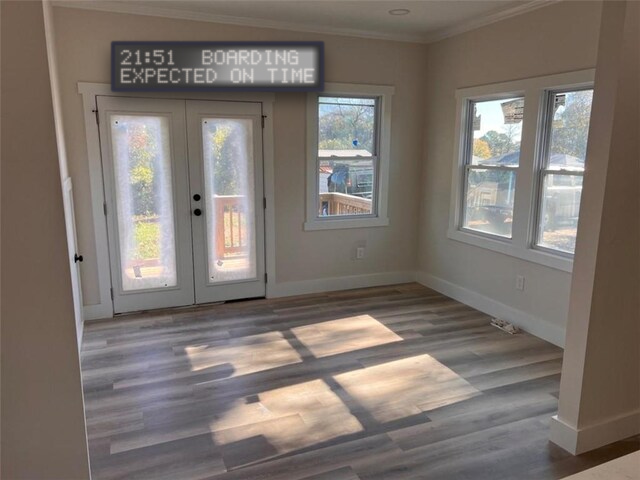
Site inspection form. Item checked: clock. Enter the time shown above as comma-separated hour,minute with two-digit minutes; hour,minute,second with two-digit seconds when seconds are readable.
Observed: 21,51
